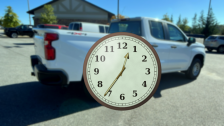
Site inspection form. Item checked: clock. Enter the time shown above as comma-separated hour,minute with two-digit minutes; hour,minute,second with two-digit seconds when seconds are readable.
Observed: 12,36
